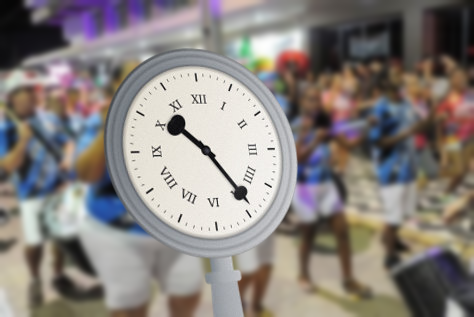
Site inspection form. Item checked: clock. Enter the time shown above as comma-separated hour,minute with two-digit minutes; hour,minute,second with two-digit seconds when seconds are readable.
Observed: 10,24
